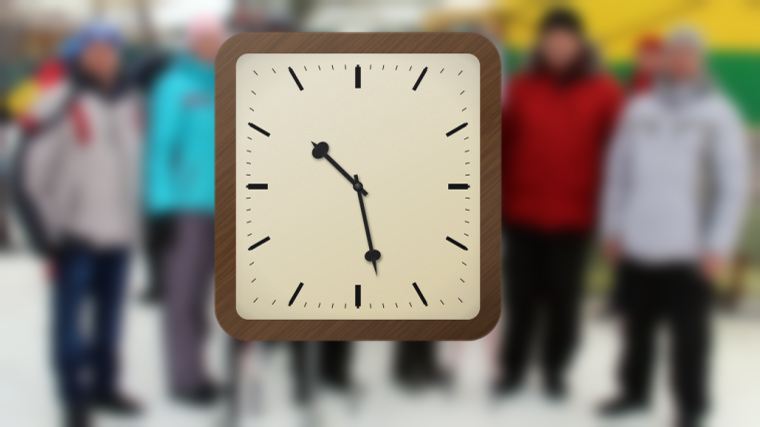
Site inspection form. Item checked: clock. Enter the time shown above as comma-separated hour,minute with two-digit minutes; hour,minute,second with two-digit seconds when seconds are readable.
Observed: 10,28
